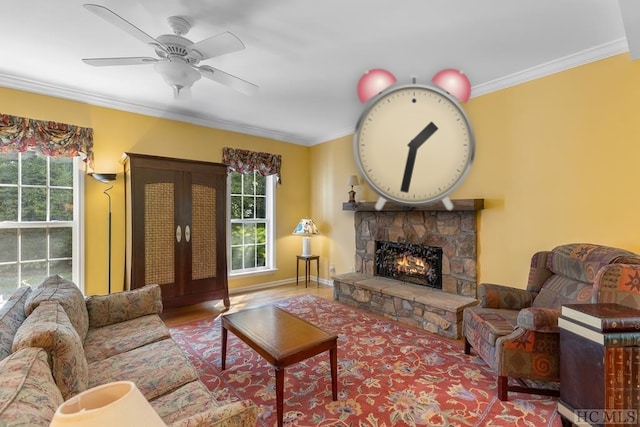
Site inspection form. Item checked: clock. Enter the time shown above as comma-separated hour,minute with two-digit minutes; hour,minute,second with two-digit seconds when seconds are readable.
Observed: 1,32
